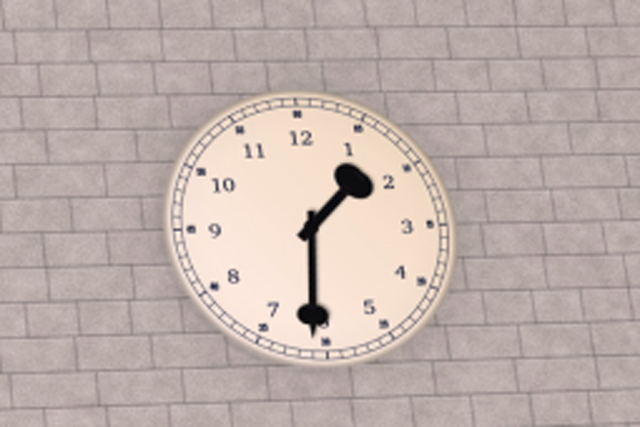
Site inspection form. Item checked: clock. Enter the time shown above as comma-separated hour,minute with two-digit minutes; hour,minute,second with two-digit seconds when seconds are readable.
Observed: 1,31
